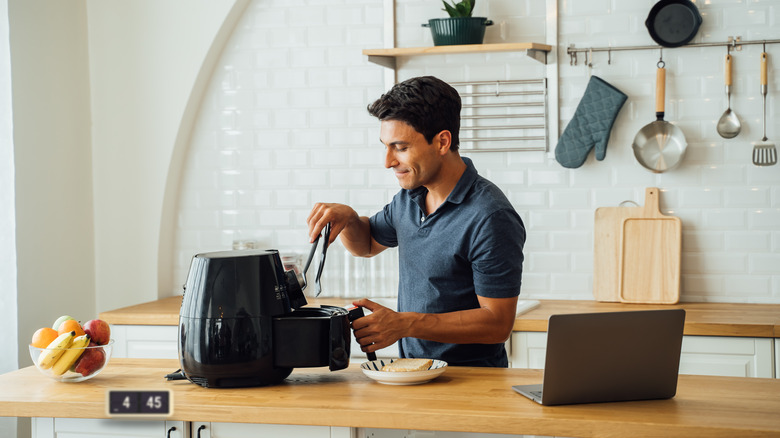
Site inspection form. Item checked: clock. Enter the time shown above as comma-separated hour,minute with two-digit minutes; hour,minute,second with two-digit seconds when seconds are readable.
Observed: 4,45
